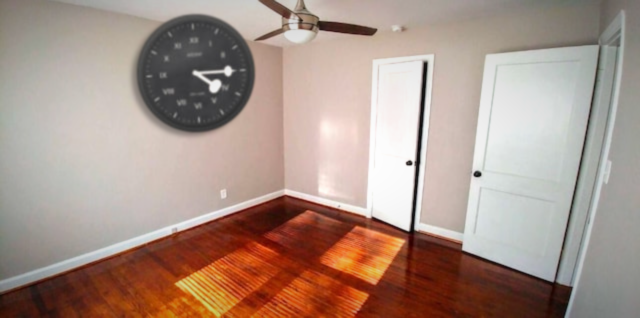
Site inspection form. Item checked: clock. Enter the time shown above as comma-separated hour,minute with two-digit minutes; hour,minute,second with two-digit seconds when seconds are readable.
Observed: 4,15
